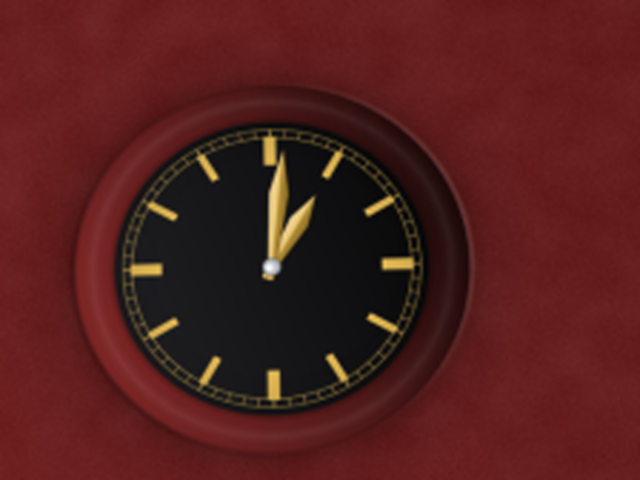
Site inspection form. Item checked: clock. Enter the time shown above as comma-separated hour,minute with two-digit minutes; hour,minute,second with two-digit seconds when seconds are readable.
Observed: 1,01
